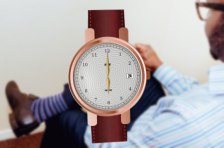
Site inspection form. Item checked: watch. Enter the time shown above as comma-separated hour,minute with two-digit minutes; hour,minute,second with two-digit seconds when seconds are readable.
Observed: 6,00
